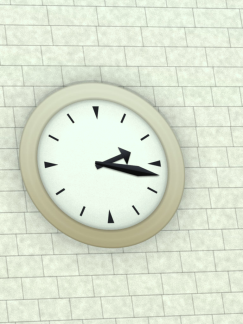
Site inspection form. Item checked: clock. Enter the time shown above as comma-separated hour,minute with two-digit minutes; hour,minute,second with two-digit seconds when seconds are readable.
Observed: 2,17
